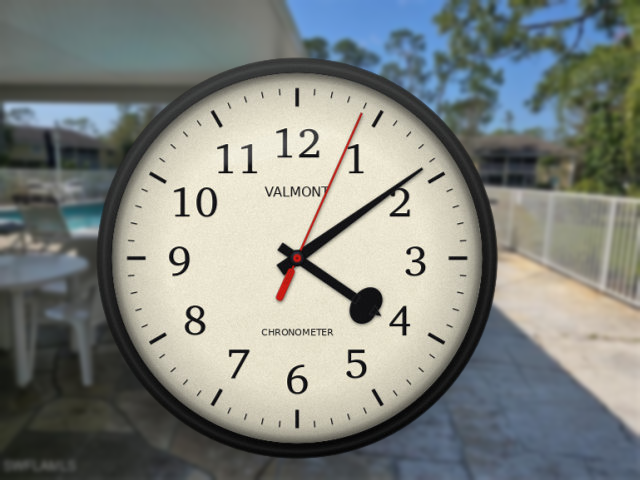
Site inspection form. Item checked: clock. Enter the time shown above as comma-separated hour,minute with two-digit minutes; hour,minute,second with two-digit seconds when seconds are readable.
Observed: 4,09,04
